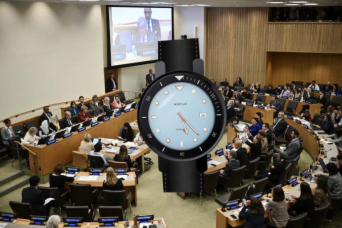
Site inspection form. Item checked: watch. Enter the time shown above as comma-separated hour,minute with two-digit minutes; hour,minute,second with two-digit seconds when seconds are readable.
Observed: 5,23
